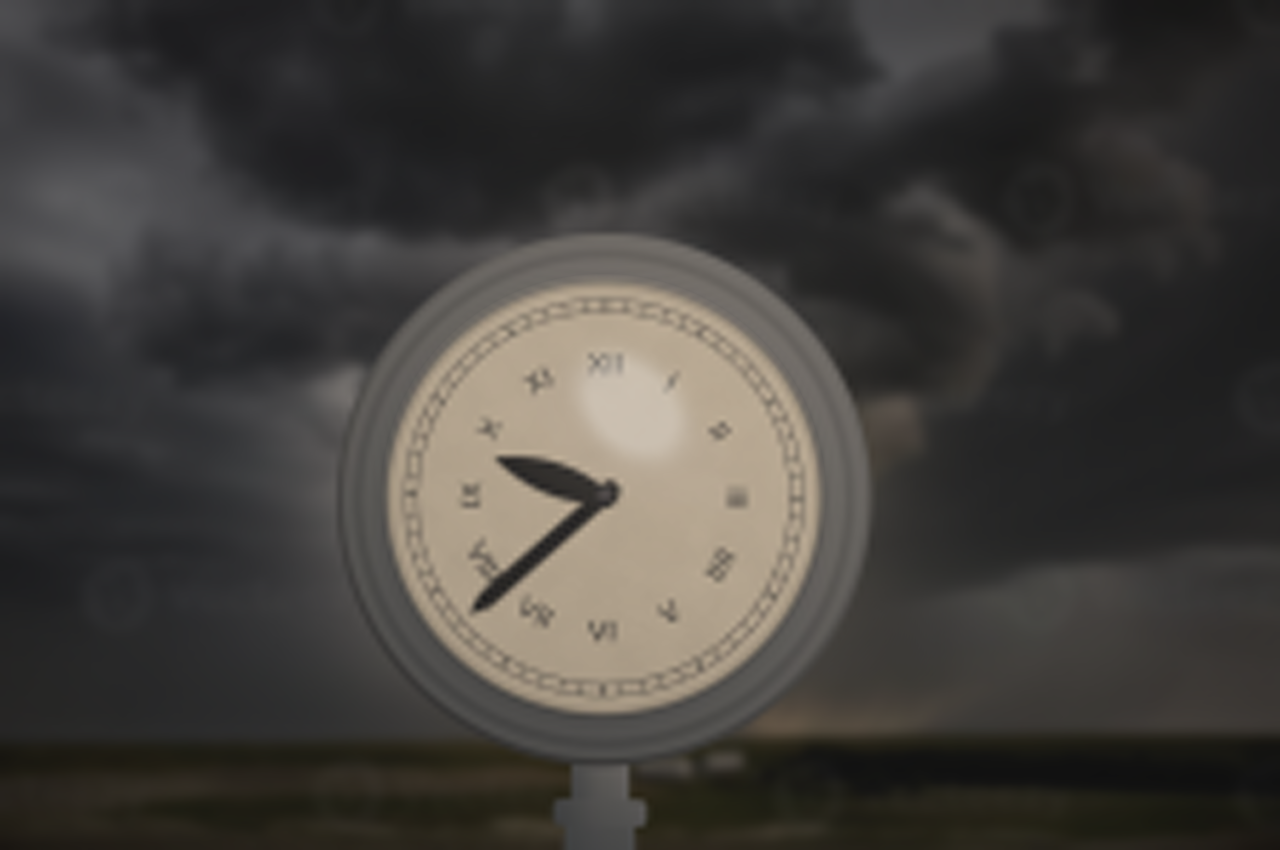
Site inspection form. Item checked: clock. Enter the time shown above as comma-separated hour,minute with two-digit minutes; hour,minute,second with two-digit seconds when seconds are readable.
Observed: 9,38
